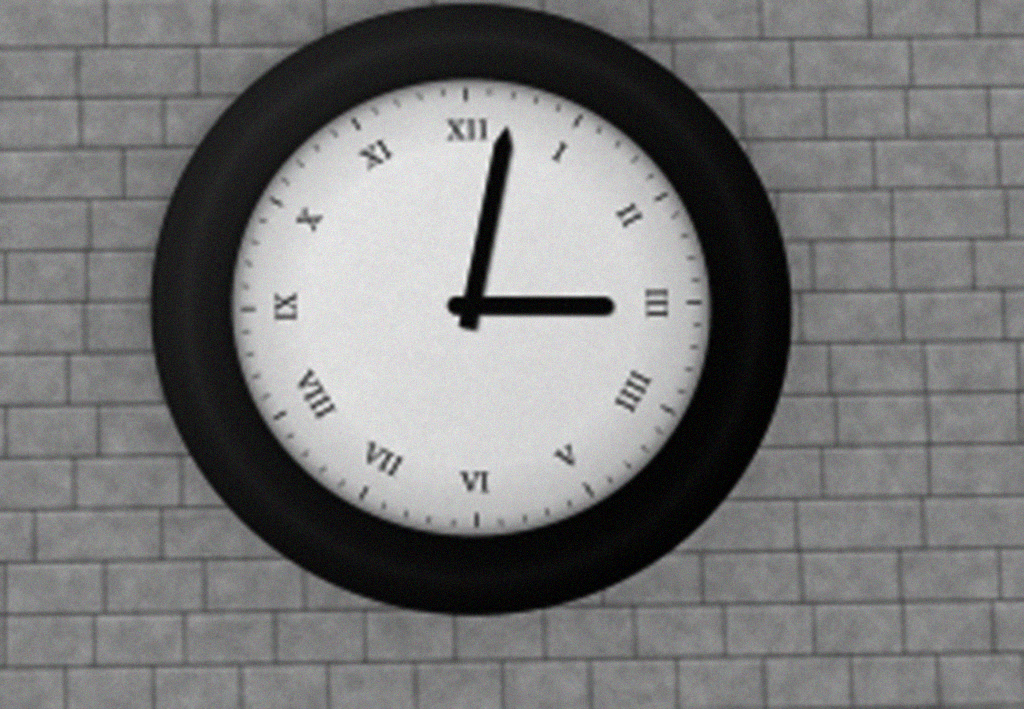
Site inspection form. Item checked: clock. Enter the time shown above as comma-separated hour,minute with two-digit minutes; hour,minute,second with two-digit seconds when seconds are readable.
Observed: 3,02
